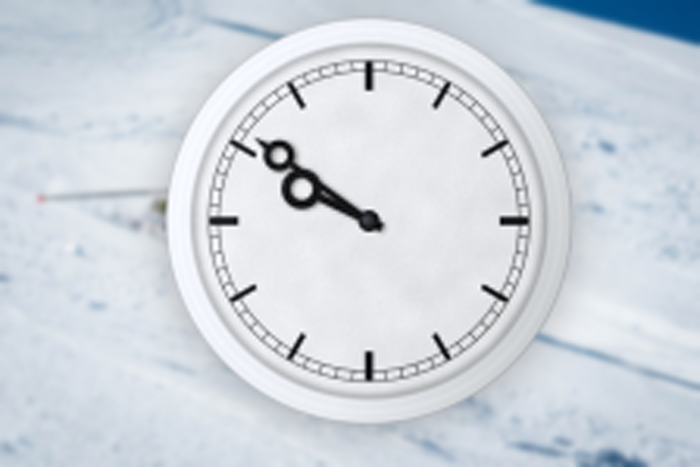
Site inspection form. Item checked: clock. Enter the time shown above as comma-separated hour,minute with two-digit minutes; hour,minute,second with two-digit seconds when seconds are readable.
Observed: 9,51
